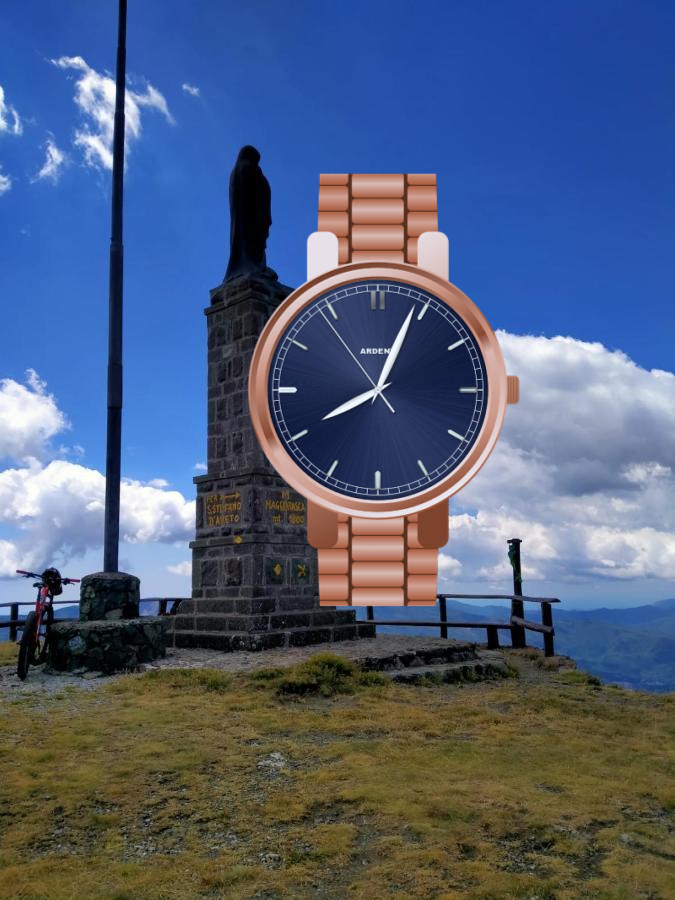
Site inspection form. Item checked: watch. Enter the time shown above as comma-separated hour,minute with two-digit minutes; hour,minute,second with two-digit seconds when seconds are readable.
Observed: 8,03,54
